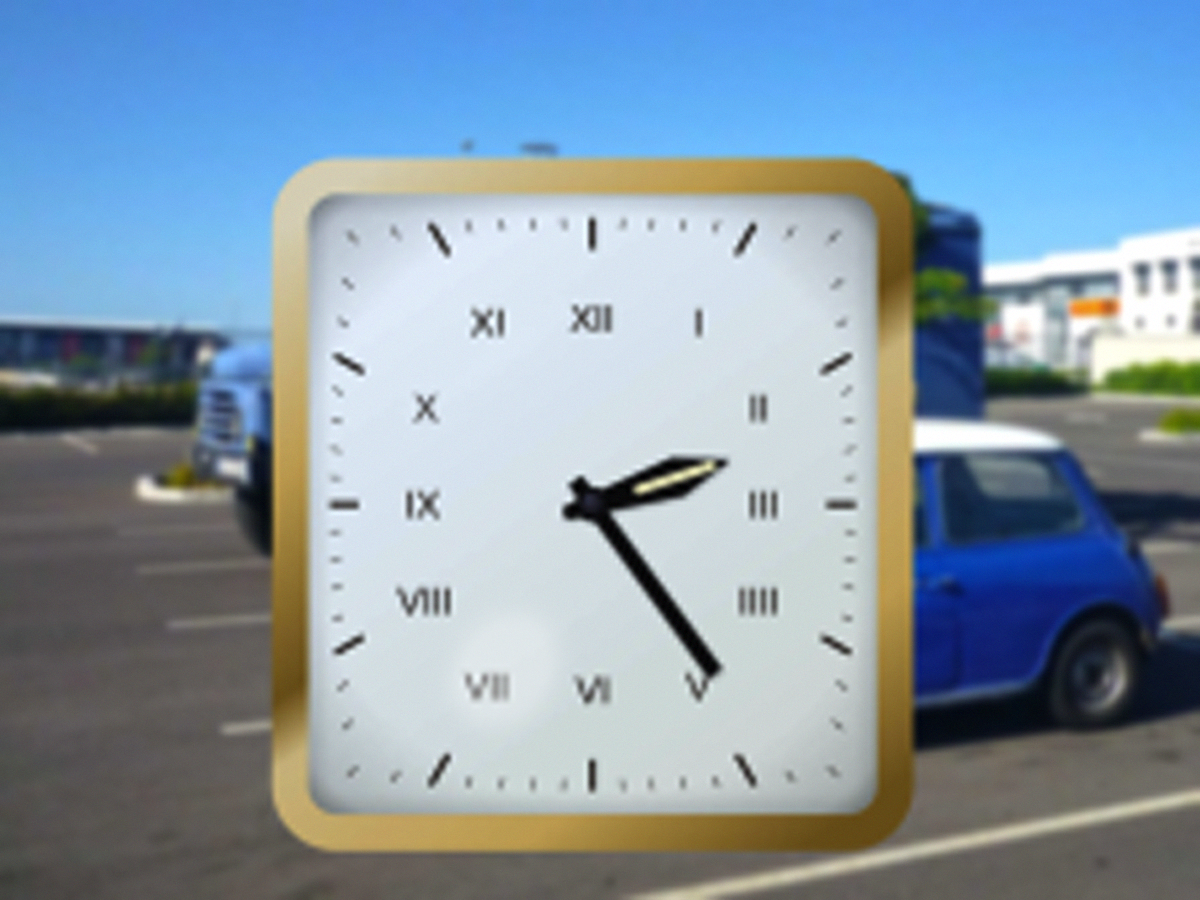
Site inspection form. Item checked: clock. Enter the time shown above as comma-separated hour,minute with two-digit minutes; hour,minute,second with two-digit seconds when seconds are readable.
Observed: 2,24
